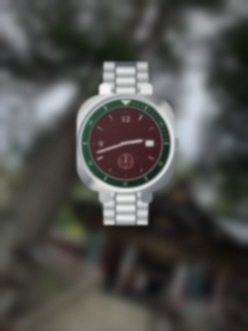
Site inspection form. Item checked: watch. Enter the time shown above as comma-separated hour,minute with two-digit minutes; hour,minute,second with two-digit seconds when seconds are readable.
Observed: 2,42
